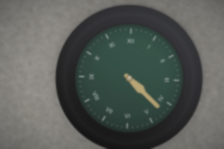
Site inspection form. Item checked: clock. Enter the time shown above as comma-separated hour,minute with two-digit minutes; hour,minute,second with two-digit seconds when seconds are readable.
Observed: 4,22
